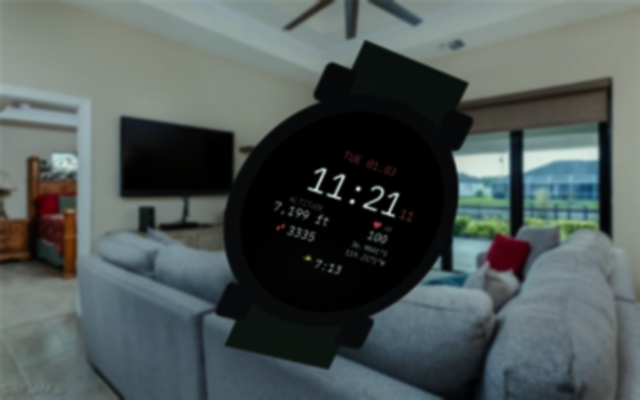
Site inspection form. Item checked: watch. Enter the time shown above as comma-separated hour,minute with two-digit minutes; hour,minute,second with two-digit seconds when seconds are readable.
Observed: 11,21
